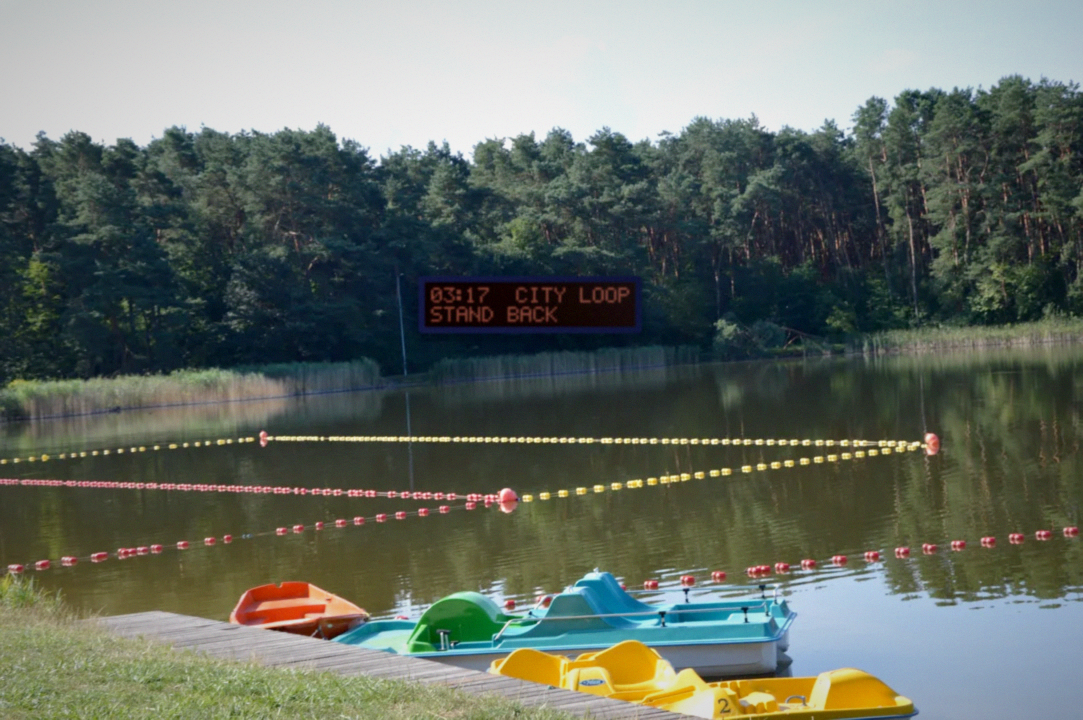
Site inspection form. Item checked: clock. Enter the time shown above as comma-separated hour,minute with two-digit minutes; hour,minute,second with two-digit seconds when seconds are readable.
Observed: 3,17
